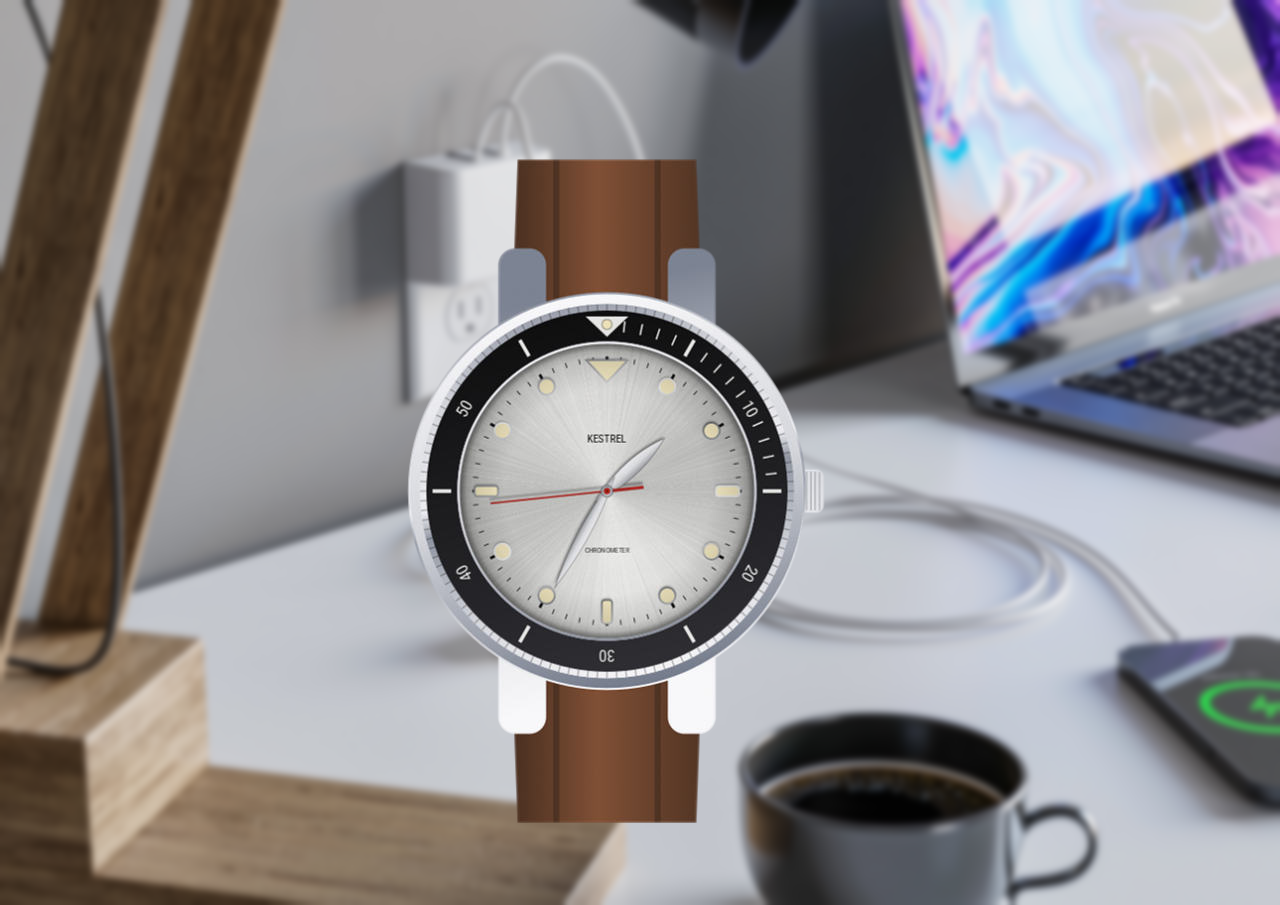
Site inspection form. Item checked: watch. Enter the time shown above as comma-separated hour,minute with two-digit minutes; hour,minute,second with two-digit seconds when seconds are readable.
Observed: 1,34,44
